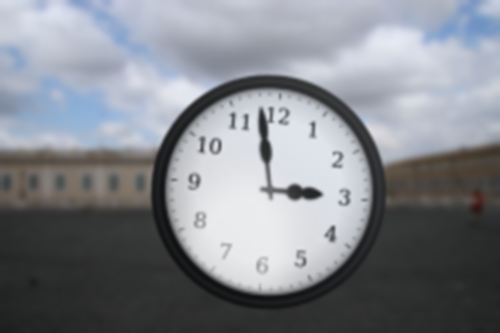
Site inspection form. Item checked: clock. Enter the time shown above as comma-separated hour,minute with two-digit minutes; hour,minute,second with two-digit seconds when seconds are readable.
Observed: 2,58
